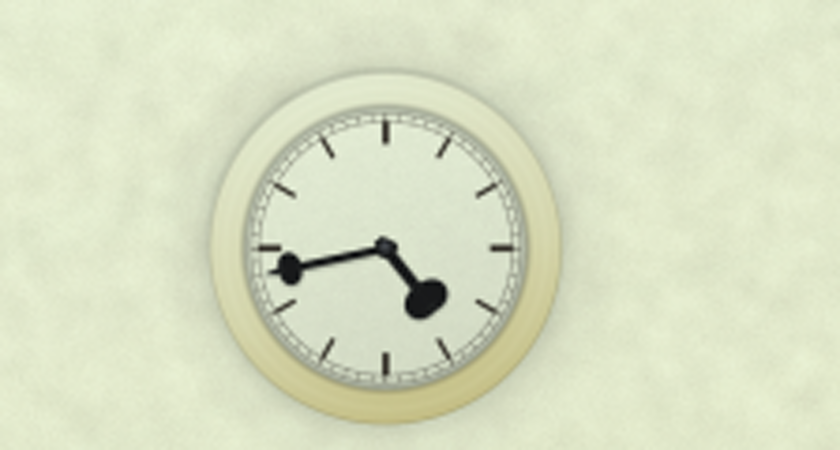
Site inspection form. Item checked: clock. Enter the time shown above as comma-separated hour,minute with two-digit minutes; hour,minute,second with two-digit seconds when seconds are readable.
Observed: 4,43
